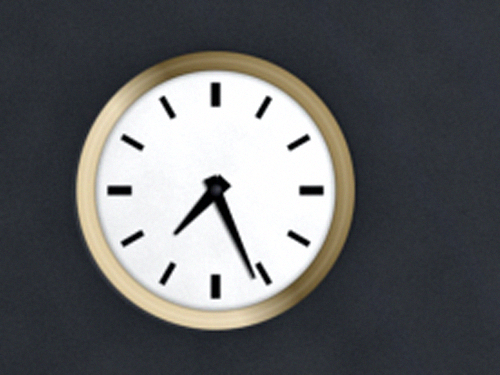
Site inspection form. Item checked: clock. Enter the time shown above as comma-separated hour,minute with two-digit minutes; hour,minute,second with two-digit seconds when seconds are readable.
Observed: 7,26
